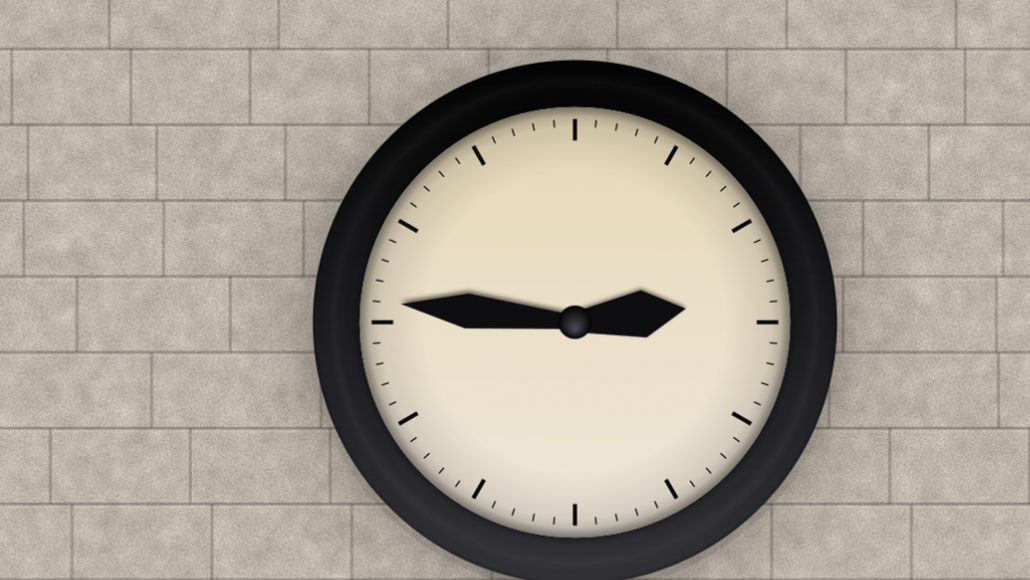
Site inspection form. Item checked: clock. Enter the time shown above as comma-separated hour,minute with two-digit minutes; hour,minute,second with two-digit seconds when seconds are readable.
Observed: 2,46
